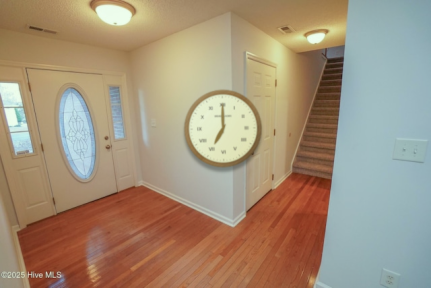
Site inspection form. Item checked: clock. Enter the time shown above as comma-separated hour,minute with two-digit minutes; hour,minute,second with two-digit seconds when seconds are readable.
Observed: 7,00
